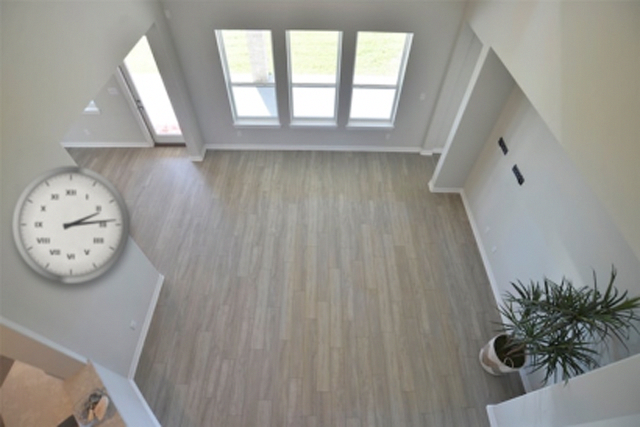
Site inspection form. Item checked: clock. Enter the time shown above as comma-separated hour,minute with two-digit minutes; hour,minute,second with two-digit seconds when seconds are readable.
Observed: 2,14
